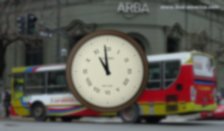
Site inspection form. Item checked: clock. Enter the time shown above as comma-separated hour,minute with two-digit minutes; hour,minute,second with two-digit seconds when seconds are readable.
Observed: 10,59
